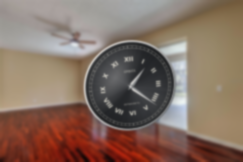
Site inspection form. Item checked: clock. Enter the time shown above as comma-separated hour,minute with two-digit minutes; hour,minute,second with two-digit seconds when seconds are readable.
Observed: 1,22
